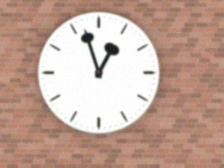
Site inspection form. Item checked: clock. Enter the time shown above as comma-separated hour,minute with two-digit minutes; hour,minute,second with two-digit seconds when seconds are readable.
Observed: 12,57
